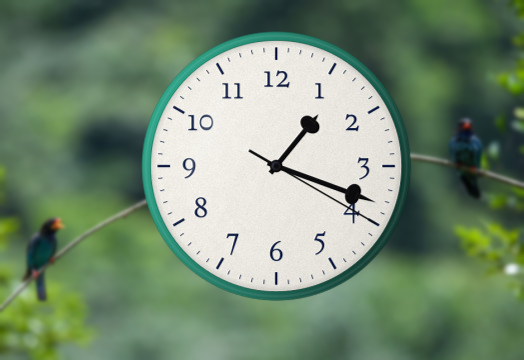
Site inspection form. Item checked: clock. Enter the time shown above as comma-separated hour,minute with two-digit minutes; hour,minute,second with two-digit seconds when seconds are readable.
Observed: 1,18,20
